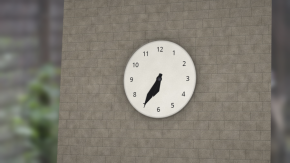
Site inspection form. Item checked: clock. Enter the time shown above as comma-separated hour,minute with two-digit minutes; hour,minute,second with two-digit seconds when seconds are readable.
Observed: 6,35
